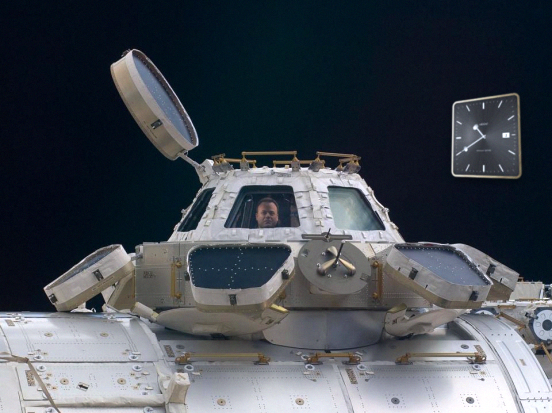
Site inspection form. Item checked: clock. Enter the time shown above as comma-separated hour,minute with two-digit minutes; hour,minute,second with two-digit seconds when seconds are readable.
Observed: 10,40
